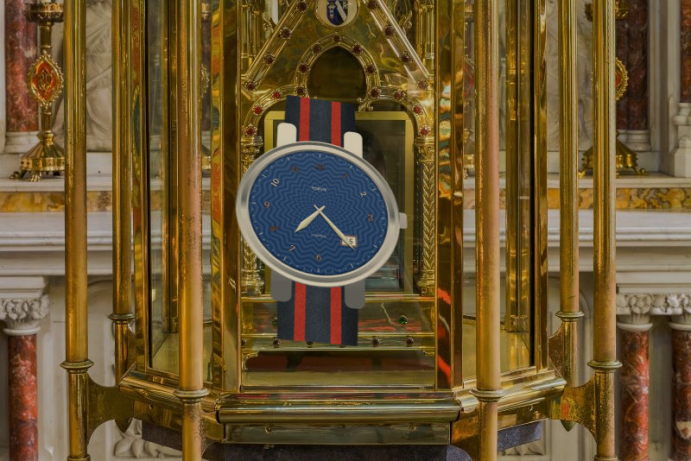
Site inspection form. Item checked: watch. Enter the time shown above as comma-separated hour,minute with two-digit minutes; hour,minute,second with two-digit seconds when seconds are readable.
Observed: 7,23
